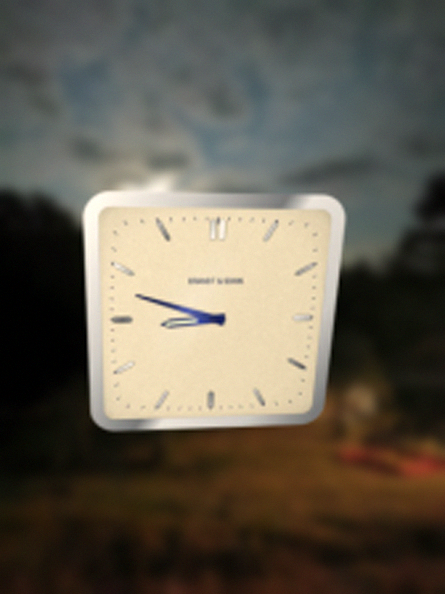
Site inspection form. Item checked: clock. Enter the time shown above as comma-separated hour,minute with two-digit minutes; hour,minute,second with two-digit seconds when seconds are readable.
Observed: 8,48
